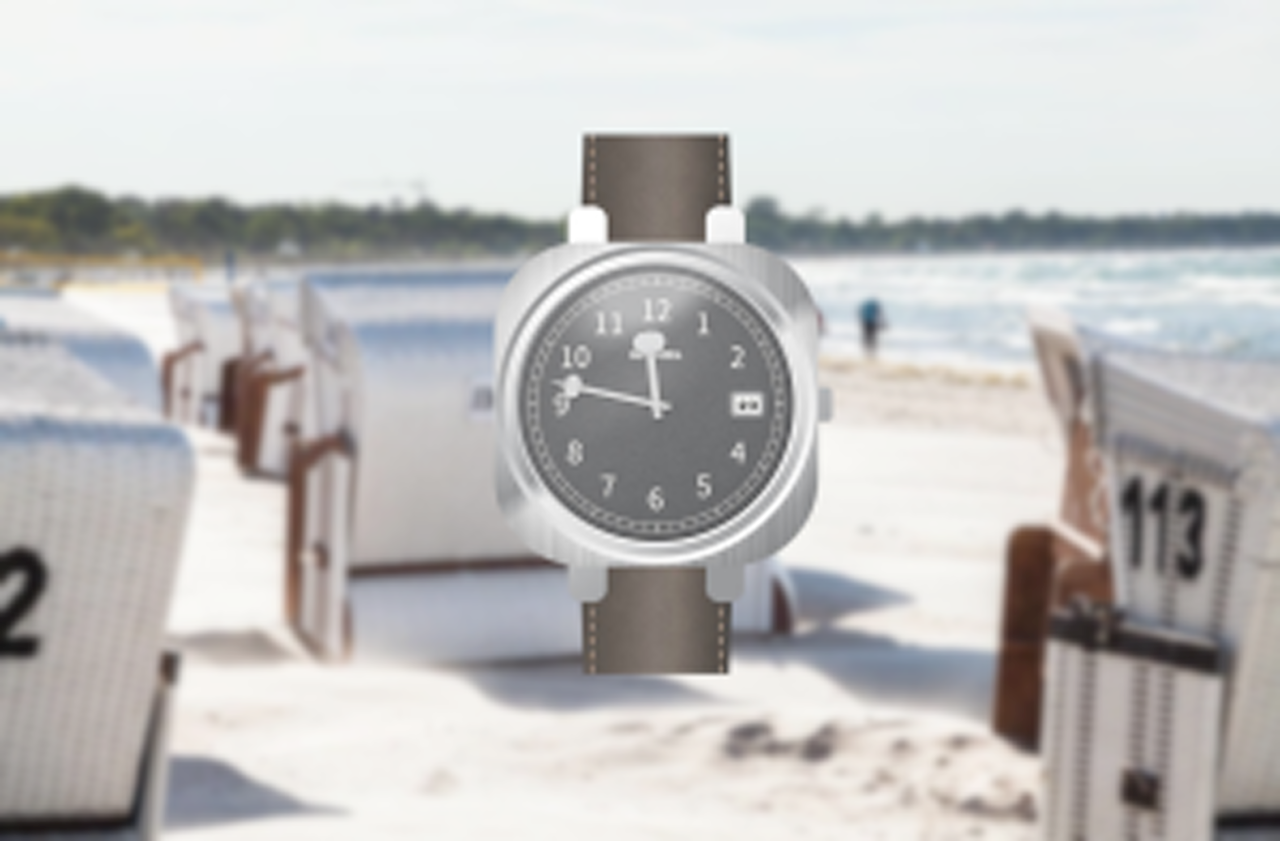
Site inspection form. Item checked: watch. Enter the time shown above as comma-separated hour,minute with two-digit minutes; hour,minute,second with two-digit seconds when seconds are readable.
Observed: 11,47
